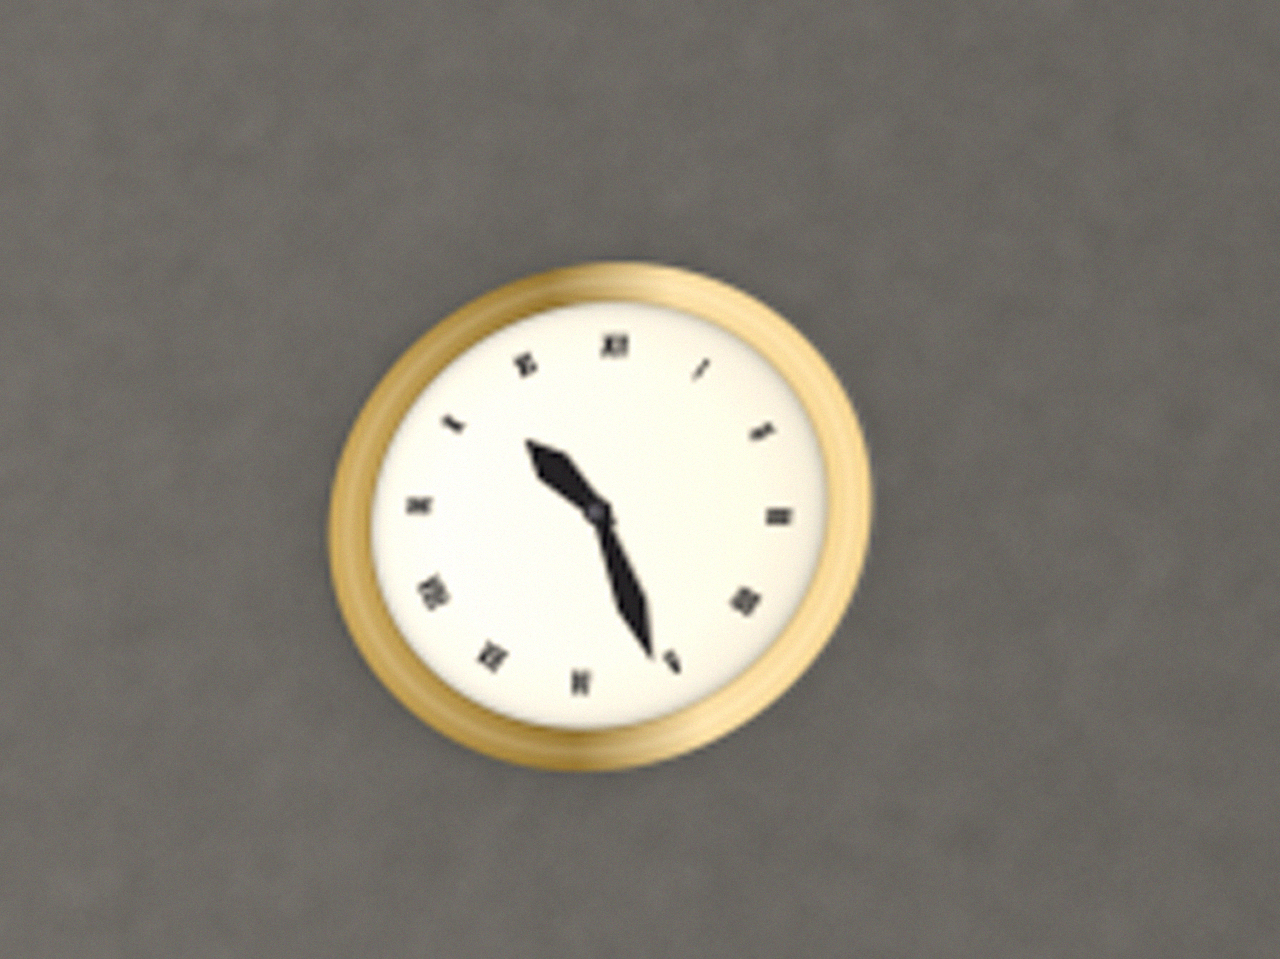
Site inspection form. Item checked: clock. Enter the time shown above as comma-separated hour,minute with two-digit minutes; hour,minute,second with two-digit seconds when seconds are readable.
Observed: 10,26
